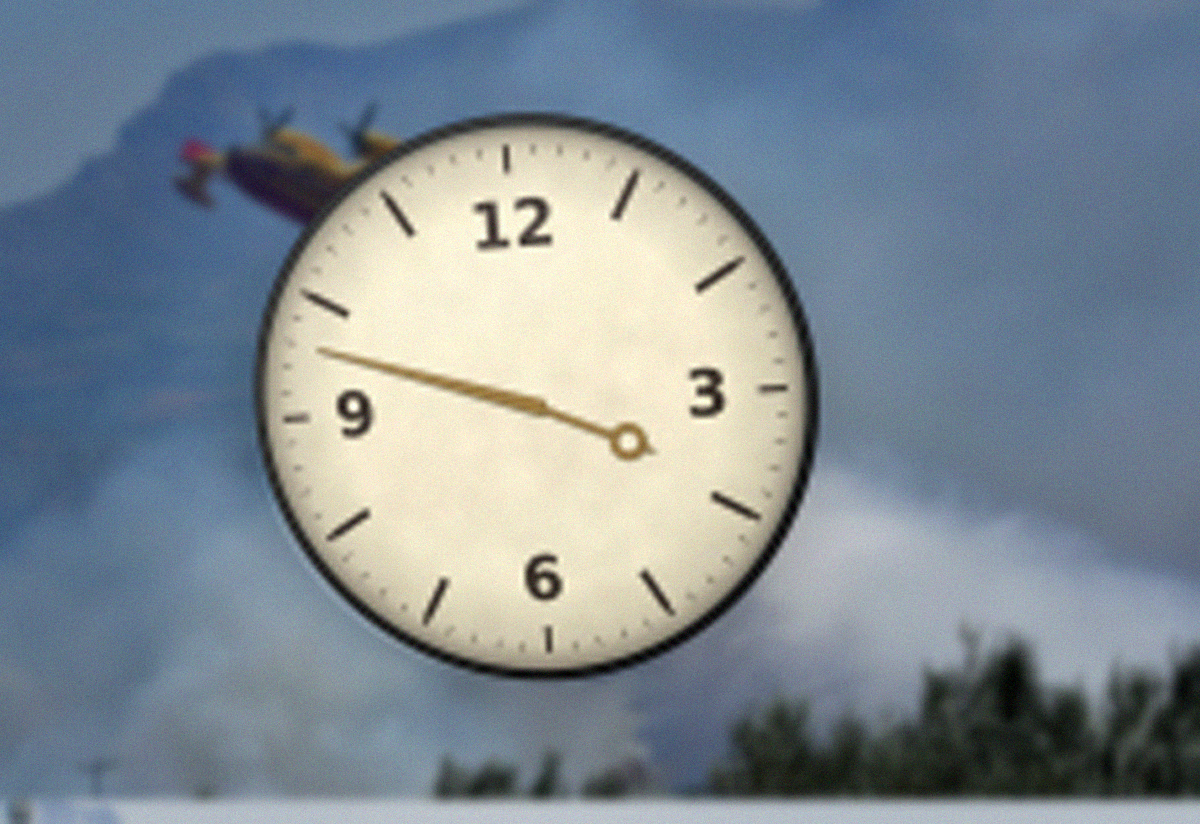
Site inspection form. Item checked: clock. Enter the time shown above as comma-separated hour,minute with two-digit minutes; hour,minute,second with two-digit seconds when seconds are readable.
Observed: 3,48
